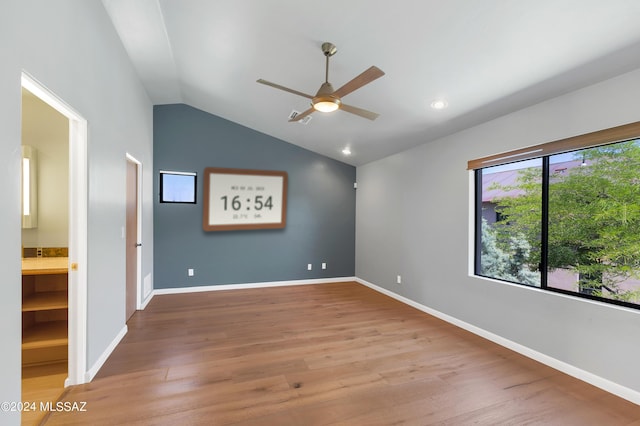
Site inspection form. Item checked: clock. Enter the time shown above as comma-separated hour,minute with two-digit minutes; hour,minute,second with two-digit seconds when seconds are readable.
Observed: 16,54
